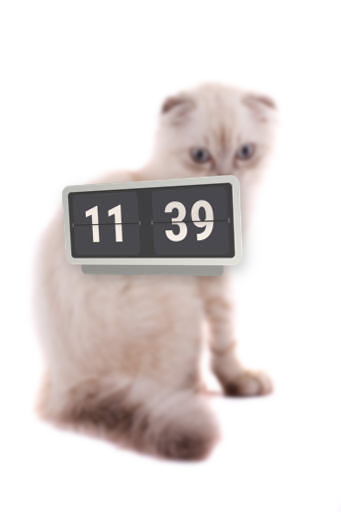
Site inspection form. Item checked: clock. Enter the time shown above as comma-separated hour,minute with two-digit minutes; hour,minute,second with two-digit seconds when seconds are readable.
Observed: 11,39
